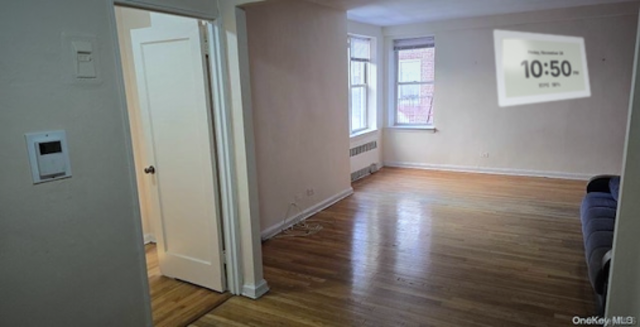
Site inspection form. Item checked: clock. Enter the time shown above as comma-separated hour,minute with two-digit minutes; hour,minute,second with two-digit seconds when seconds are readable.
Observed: 10,50
